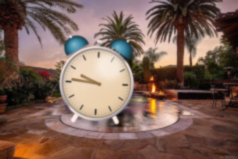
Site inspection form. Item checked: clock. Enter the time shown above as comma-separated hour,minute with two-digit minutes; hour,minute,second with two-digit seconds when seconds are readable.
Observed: 9,46
